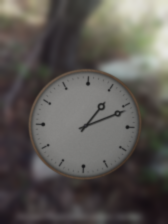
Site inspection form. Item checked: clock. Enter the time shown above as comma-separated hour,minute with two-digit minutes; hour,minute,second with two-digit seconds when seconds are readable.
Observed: 1,11
